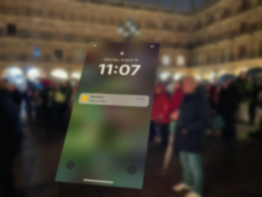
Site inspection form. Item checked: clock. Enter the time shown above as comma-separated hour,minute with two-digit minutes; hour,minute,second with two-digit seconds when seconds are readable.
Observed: 11,07
